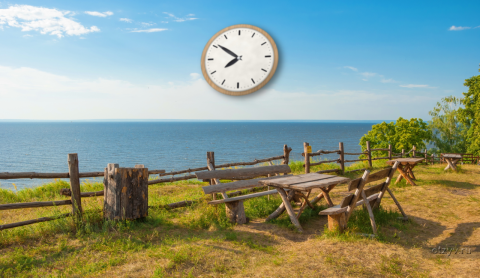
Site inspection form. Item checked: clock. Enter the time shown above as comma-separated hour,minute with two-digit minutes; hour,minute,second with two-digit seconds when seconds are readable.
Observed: 7,51
